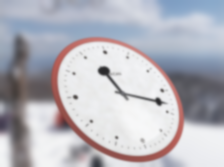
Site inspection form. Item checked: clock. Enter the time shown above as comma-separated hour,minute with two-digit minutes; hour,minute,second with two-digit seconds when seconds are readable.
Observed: 11,18
